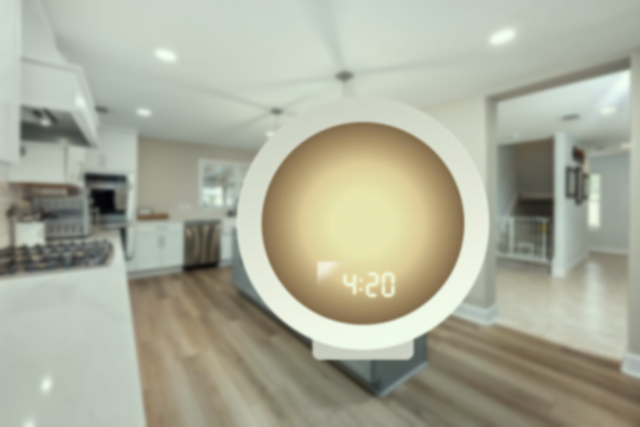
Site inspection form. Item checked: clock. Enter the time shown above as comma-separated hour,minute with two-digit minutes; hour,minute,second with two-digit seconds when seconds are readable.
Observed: 4,20
